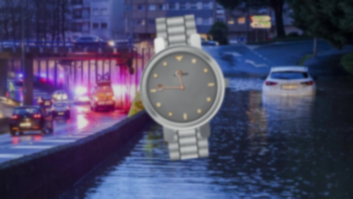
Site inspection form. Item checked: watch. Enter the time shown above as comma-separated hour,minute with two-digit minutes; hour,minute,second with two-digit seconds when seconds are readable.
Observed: 11,46
